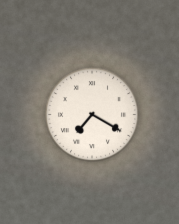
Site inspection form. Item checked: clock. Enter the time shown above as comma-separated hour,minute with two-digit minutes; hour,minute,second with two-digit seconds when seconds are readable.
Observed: 7,20
